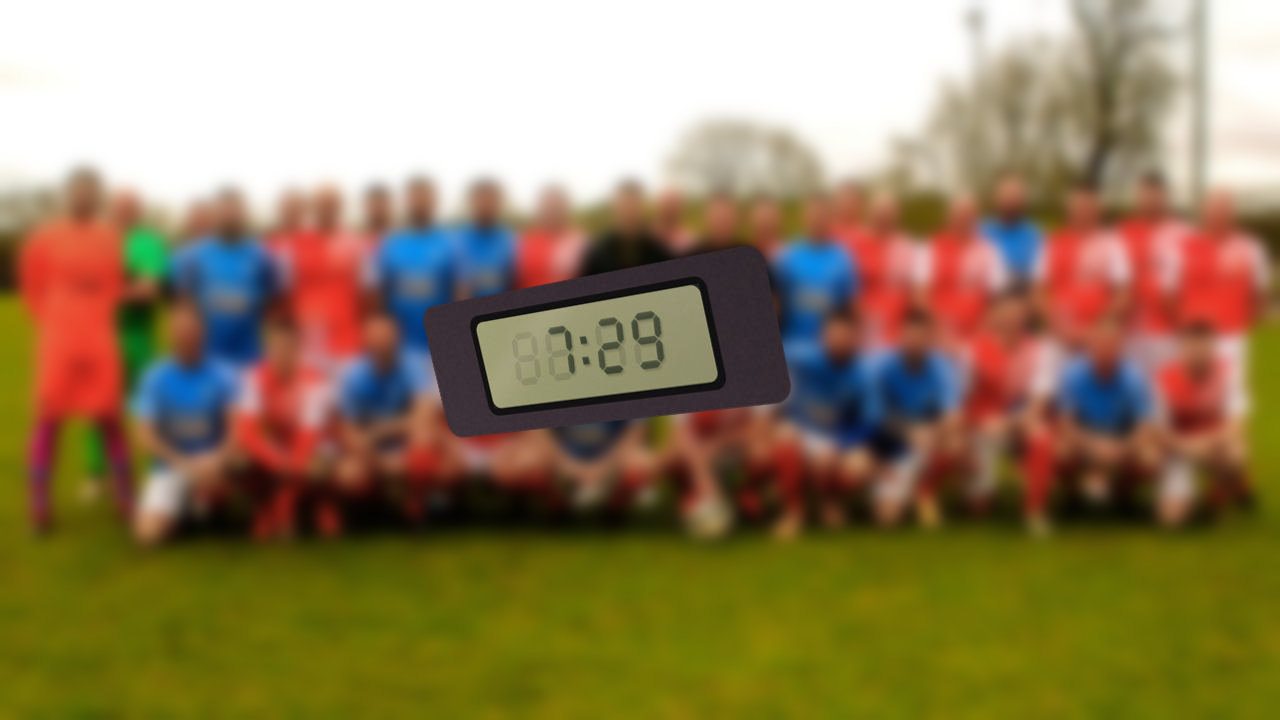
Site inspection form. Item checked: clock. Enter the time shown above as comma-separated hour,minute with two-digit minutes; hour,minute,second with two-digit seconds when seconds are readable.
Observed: 7,29
